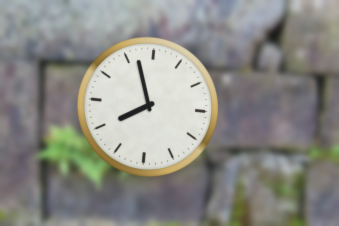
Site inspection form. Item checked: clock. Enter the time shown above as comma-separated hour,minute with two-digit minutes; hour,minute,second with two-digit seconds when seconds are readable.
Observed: 7,57
